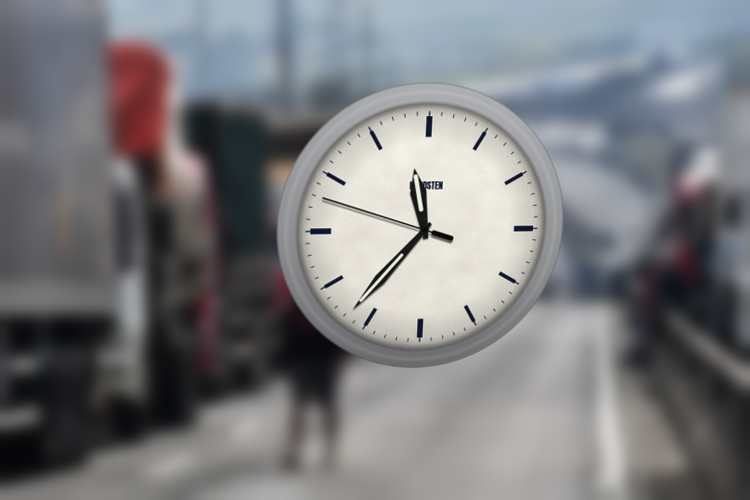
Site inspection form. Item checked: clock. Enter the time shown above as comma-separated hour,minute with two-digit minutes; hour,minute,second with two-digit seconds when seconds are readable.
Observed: 11,36,48
